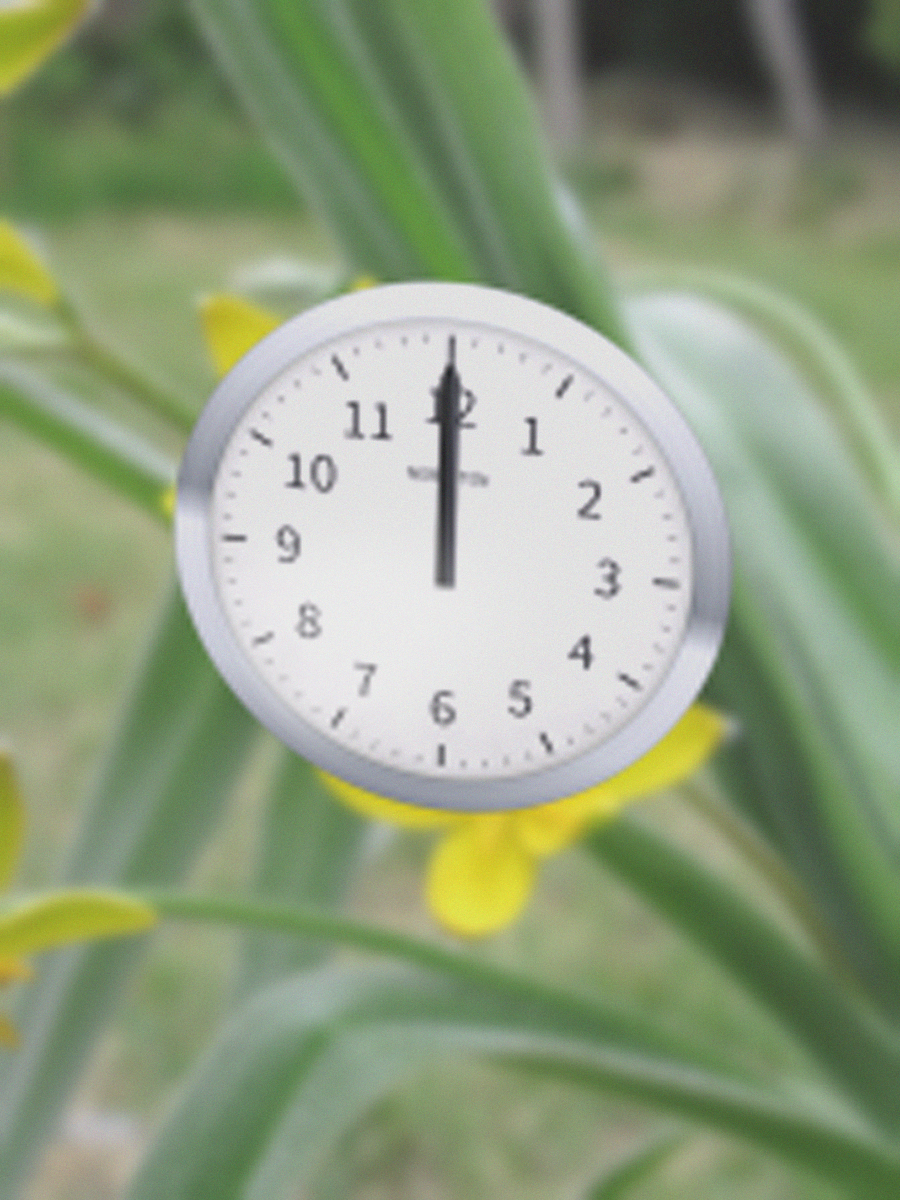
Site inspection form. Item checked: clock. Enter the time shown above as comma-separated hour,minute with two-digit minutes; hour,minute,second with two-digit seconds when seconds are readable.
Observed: 12,00
